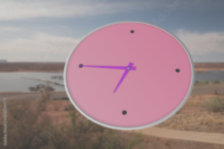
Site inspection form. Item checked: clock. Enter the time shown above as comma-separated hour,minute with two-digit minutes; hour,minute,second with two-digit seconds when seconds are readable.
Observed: 6,45
